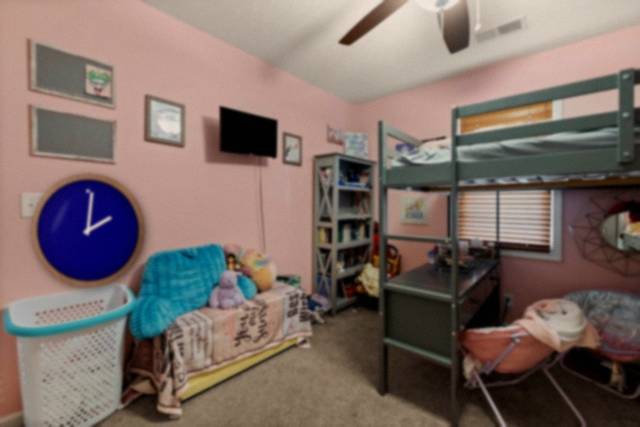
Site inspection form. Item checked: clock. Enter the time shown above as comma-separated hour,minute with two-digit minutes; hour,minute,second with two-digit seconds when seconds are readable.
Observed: 2,01
